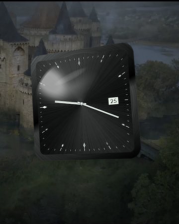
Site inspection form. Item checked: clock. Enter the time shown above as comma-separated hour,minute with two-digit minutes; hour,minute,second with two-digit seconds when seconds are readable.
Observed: 9,19
